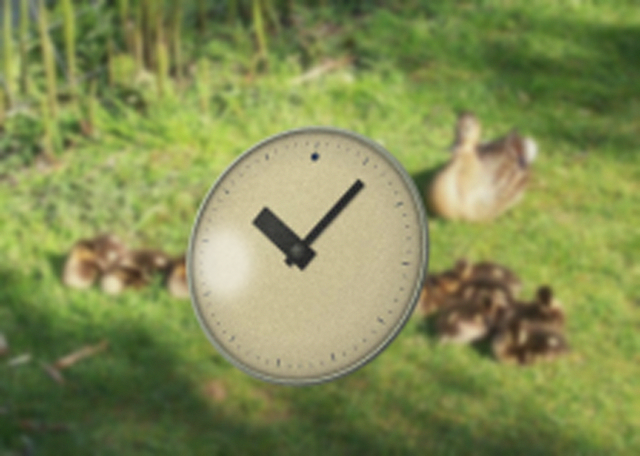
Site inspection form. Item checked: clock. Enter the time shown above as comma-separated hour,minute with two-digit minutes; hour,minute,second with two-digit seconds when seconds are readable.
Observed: 10,06
